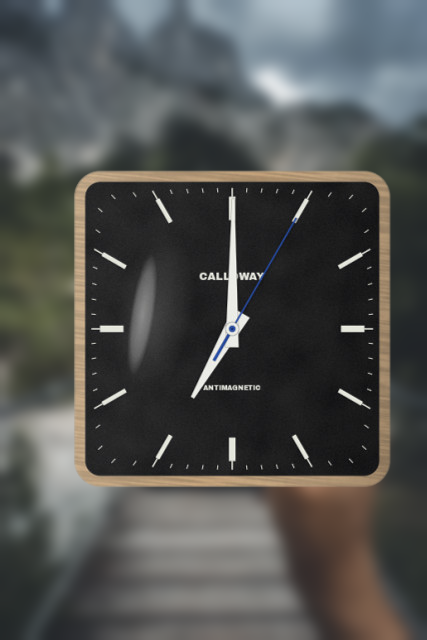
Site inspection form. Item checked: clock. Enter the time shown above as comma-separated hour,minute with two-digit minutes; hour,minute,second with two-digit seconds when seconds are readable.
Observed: 7,00,05
